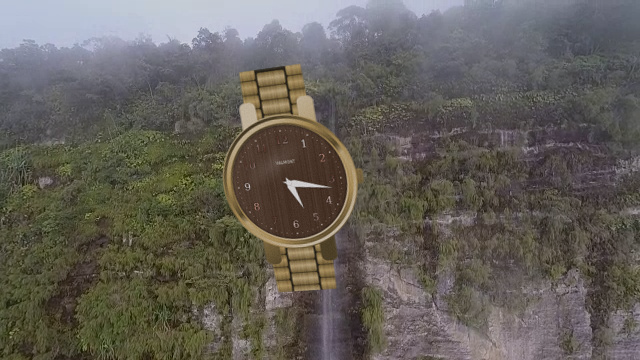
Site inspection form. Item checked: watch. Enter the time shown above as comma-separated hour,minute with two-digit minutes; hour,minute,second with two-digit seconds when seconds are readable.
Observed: 5,17
